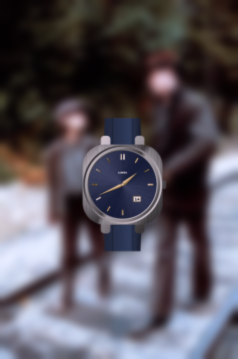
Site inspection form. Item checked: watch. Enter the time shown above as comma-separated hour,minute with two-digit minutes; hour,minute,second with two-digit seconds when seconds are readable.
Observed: 1,41
